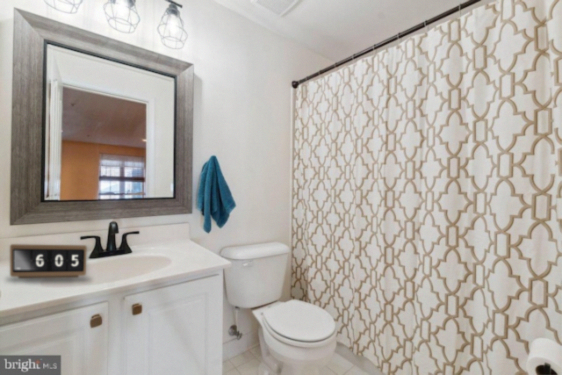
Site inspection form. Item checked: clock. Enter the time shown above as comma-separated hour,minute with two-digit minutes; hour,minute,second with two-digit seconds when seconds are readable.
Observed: 6,05
